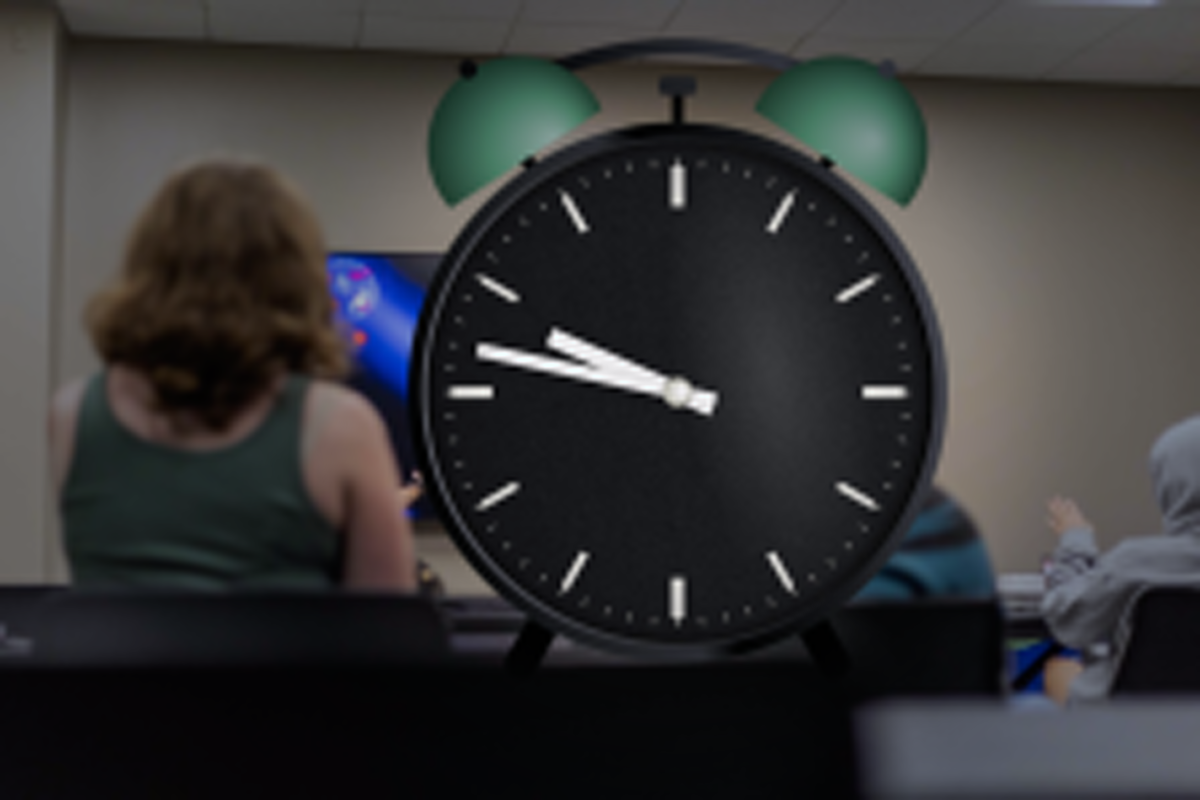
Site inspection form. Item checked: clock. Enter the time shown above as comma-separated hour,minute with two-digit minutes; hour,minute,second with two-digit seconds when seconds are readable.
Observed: 9,47
